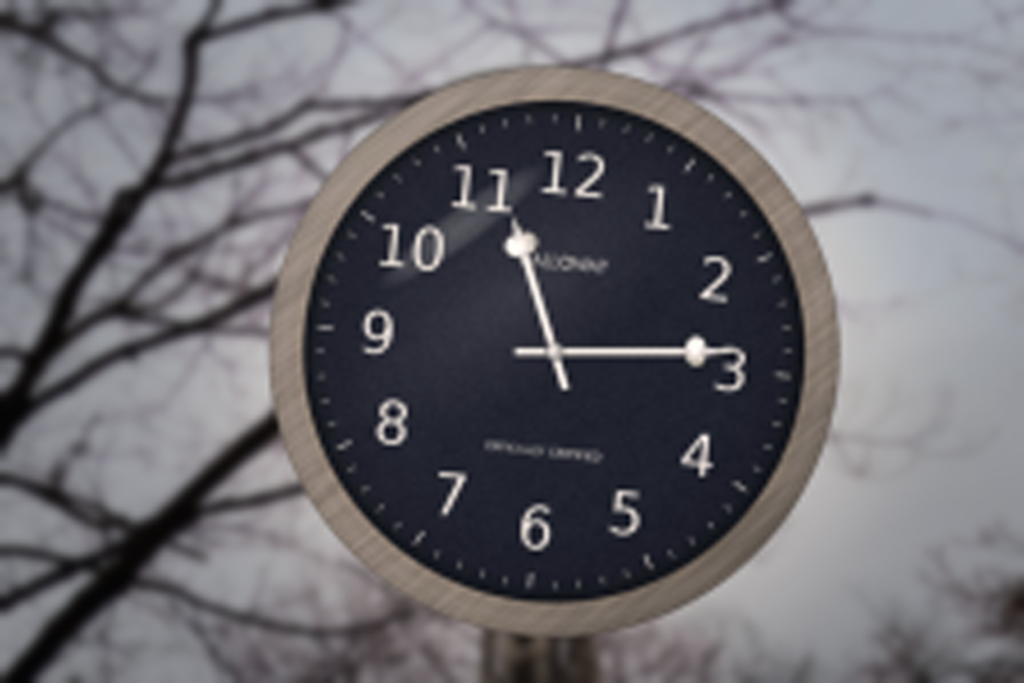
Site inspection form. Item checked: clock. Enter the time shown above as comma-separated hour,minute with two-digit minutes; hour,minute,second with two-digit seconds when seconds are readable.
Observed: 11,14
